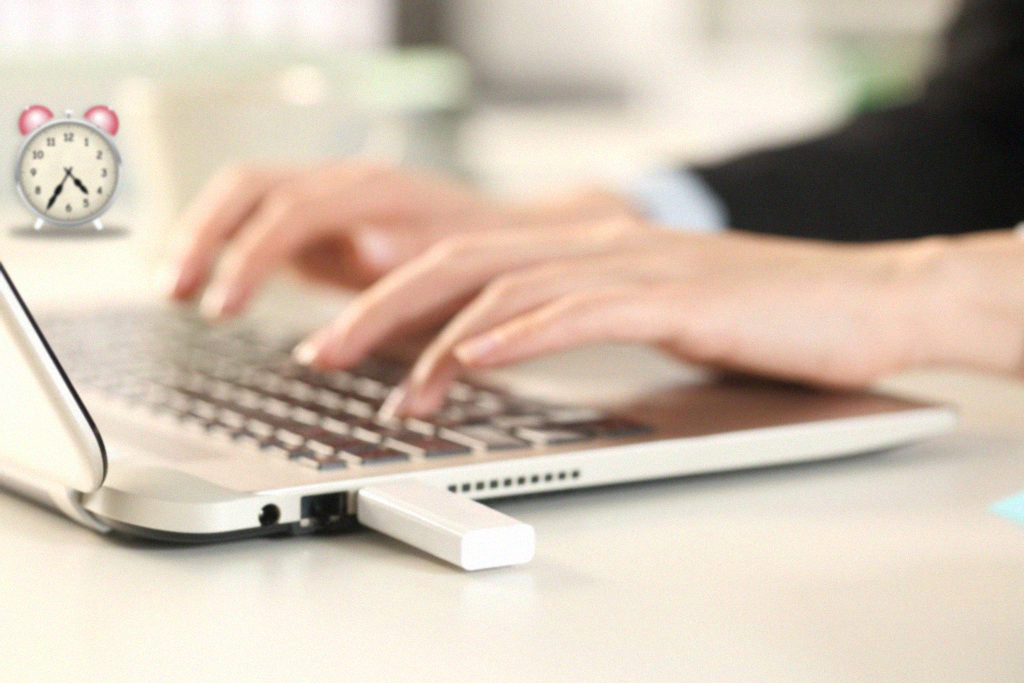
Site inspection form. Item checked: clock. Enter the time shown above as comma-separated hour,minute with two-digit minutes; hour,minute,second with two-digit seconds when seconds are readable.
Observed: 4,35
